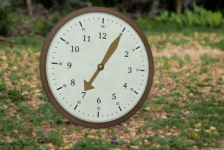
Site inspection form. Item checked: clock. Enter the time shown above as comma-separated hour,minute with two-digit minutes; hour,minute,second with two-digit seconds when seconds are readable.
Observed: 7,05
